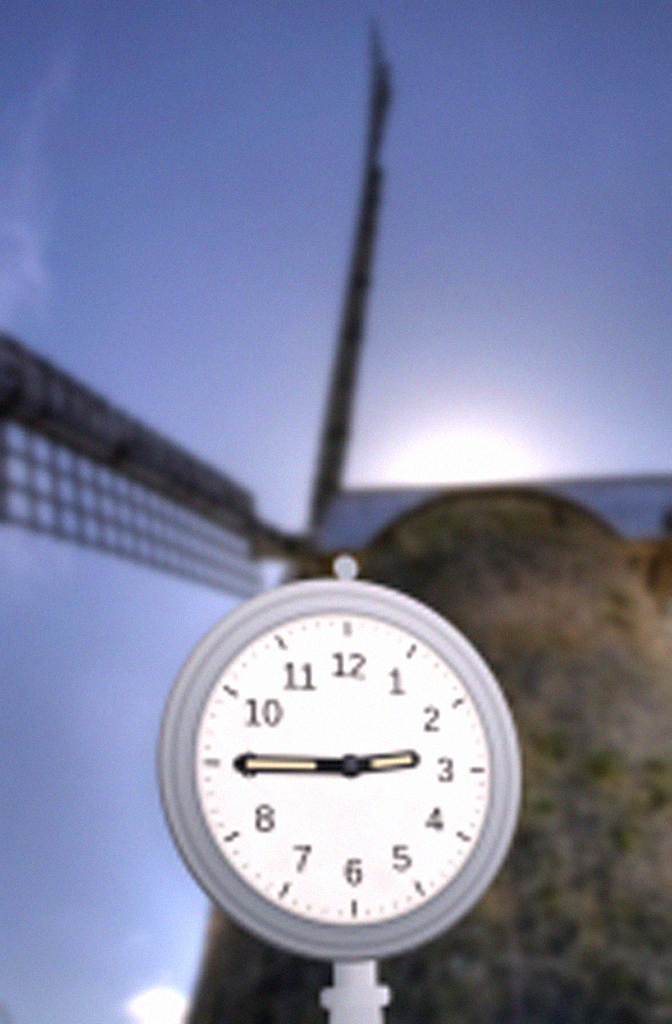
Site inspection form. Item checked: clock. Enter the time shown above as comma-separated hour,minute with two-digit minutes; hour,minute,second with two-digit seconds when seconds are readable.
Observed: 2,45
